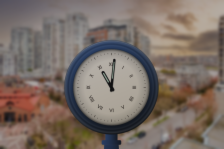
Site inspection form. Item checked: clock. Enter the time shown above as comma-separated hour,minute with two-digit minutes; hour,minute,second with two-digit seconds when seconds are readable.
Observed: 11,01
